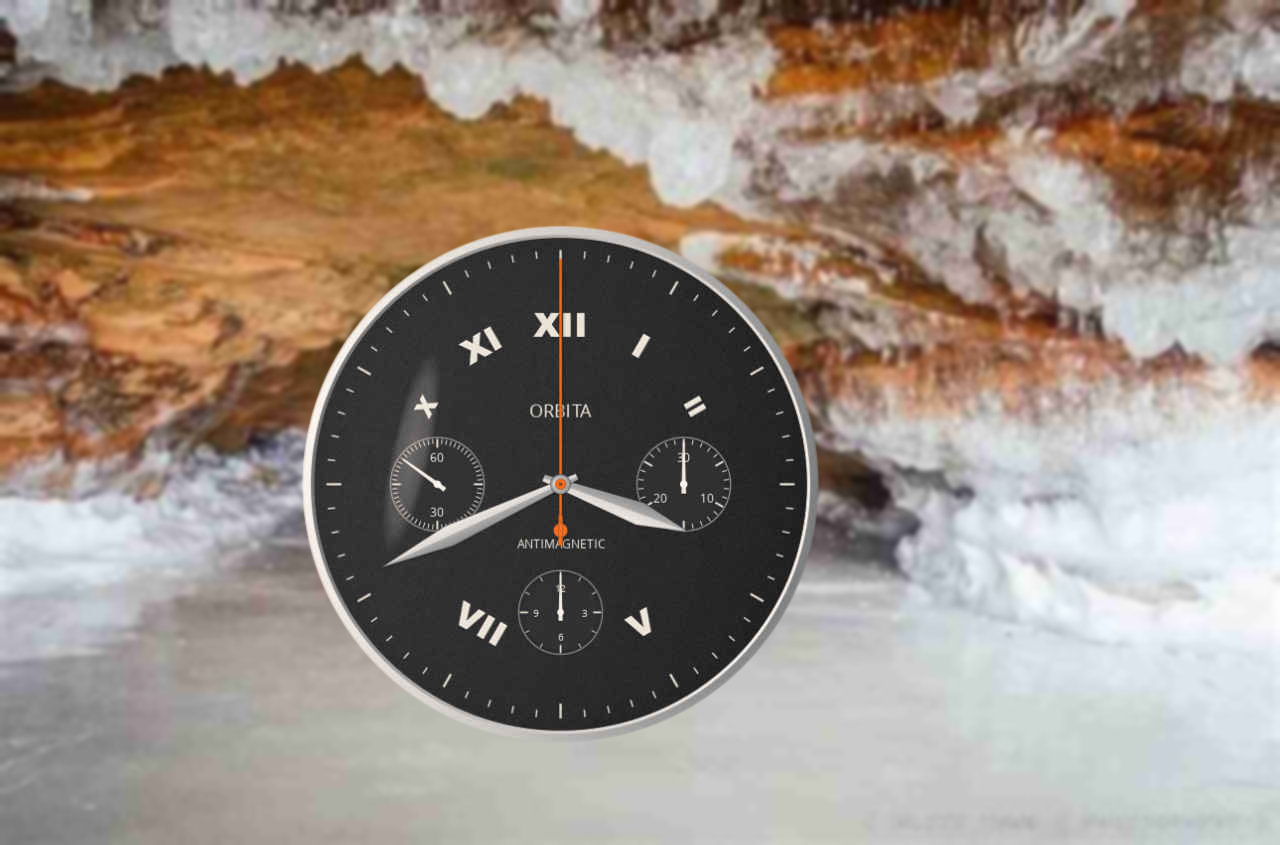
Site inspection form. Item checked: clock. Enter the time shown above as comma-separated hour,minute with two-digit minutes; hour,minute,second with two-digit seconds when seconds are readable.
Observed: 3,40,51
